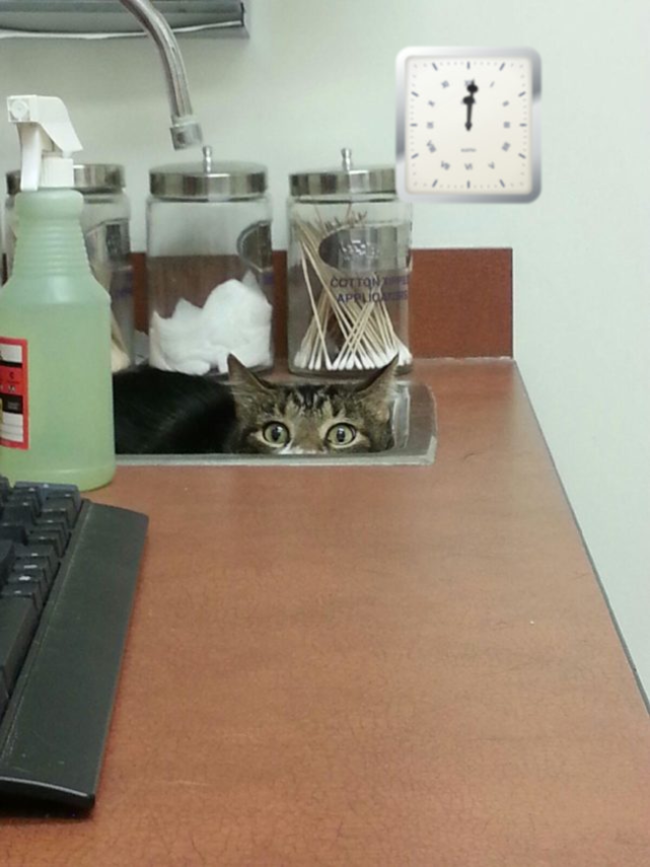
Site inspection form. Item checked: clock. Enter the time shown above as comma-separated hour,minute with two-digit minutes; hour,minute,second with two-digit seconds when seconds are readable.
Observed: 12,01
